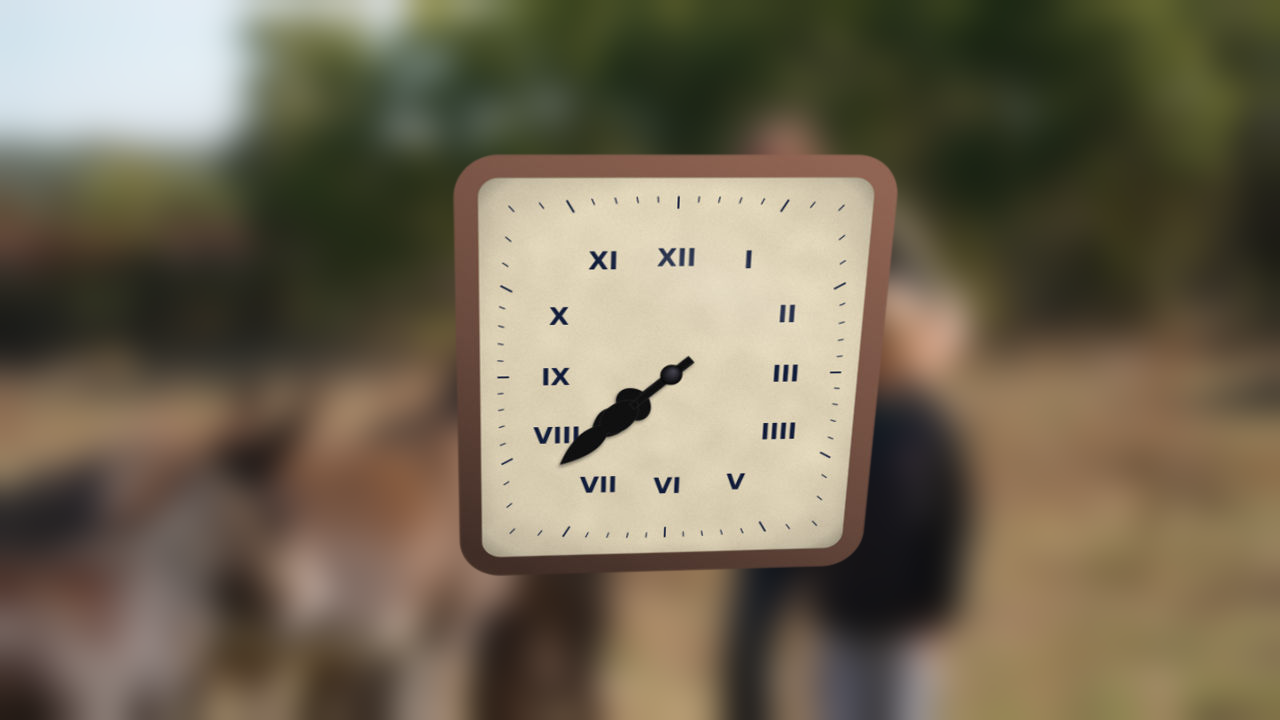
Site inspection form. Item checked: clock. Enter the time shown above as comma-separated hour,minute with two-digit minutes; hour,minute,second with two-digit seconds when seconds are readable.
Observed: 7,38
